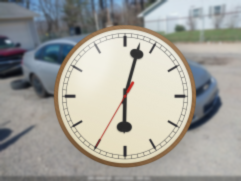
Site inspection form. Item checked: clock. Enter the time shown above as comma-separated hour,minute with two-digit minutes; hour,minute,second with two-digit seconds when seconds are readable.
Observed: 6,02,35
